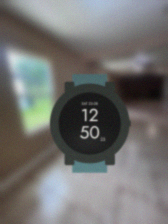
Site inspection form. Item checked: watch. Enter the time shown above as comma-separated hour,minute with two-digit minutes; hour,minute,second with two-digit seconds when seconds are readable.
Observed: 12,50
